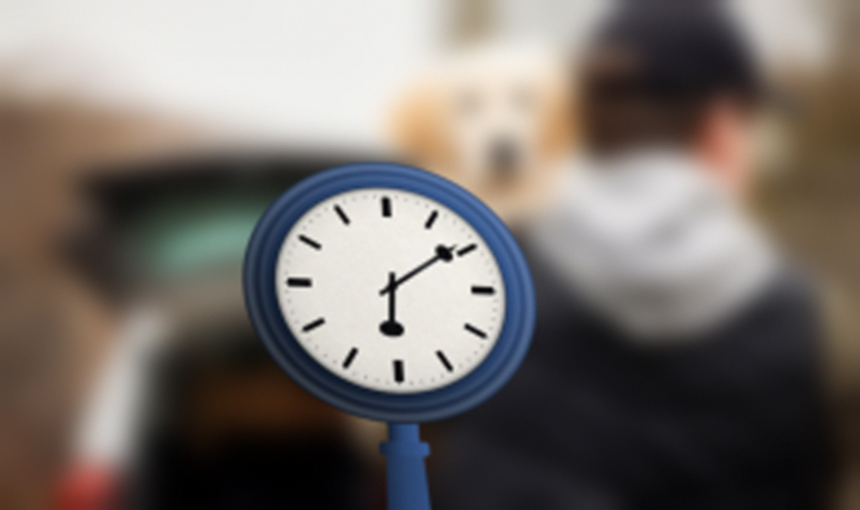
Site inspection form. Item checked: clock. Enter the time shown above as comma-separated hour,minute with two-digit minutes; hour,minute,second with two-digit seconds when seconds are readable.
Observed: 6,09
